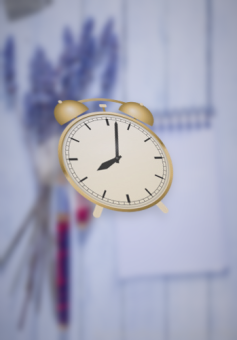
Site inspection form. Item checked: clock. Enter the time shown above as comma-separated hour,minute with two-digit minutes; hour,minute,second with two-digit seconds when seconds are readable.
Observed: 8,02
